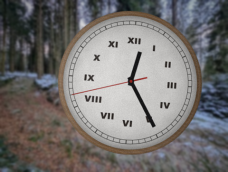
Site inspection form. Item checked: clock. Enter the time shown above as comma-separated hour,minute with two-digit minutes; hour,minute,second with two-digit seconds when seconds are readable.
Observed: 12,24,42
